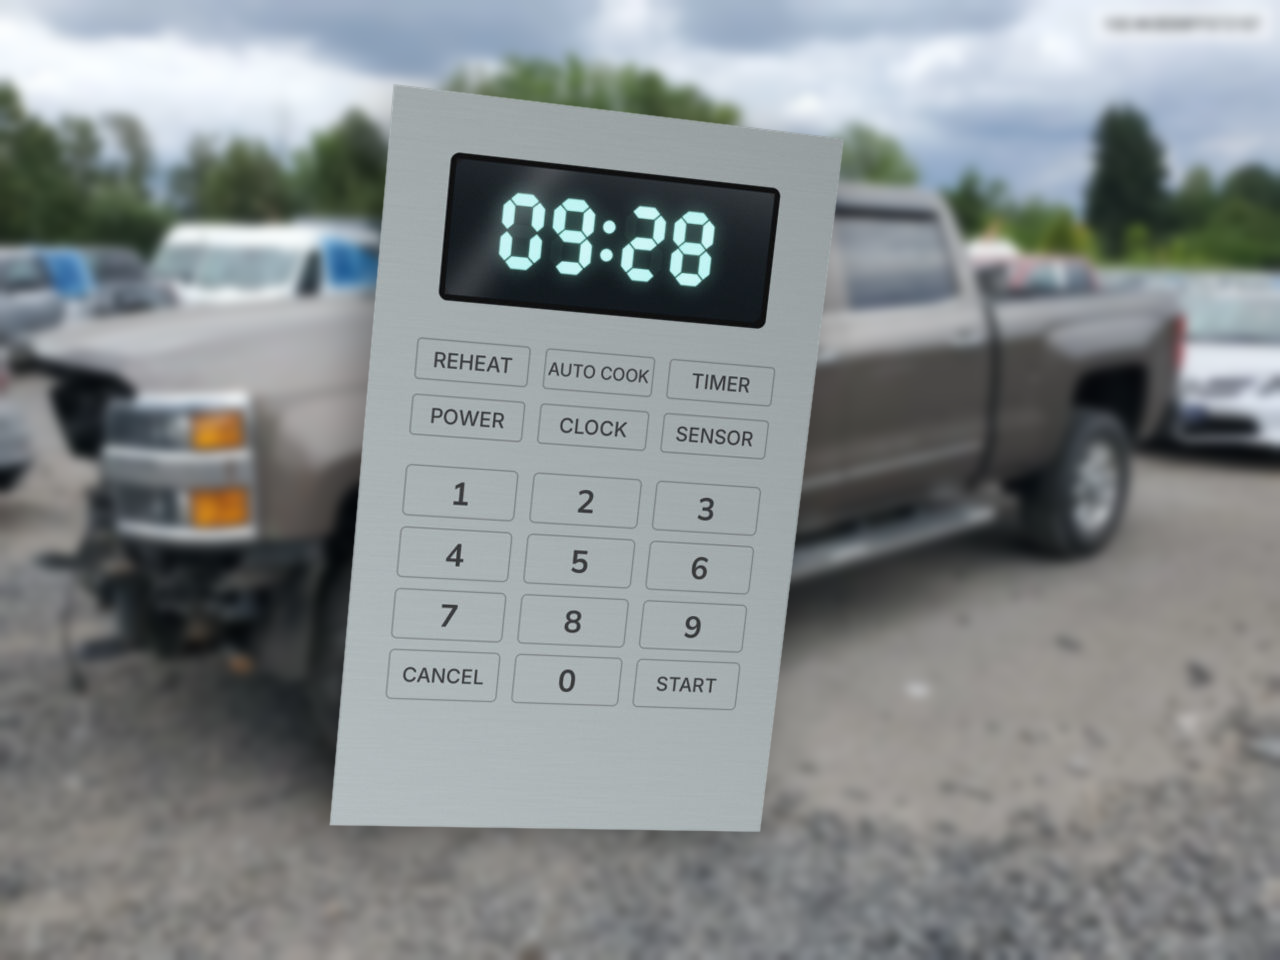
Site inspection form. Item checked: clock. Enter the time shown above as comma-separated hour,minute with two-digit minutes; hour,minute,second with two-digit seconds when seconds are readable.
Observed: 9,28
